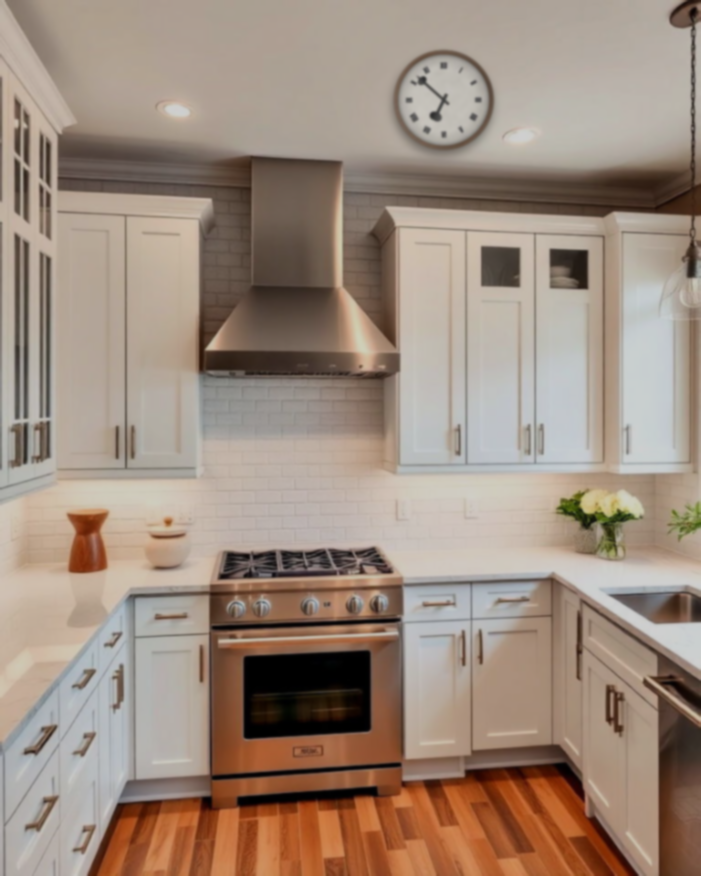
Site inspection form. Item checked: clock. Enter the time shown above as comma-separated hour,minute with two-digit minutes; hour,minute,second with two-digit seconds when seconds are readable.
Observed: 6,52
